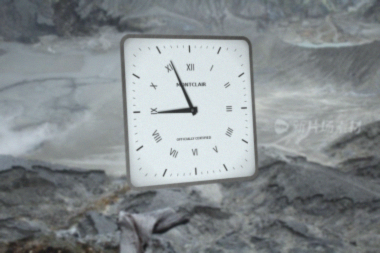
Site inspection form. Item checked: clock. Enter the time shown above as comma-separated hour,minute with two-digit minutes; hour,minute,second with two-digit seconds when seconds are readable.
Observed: 8,56
